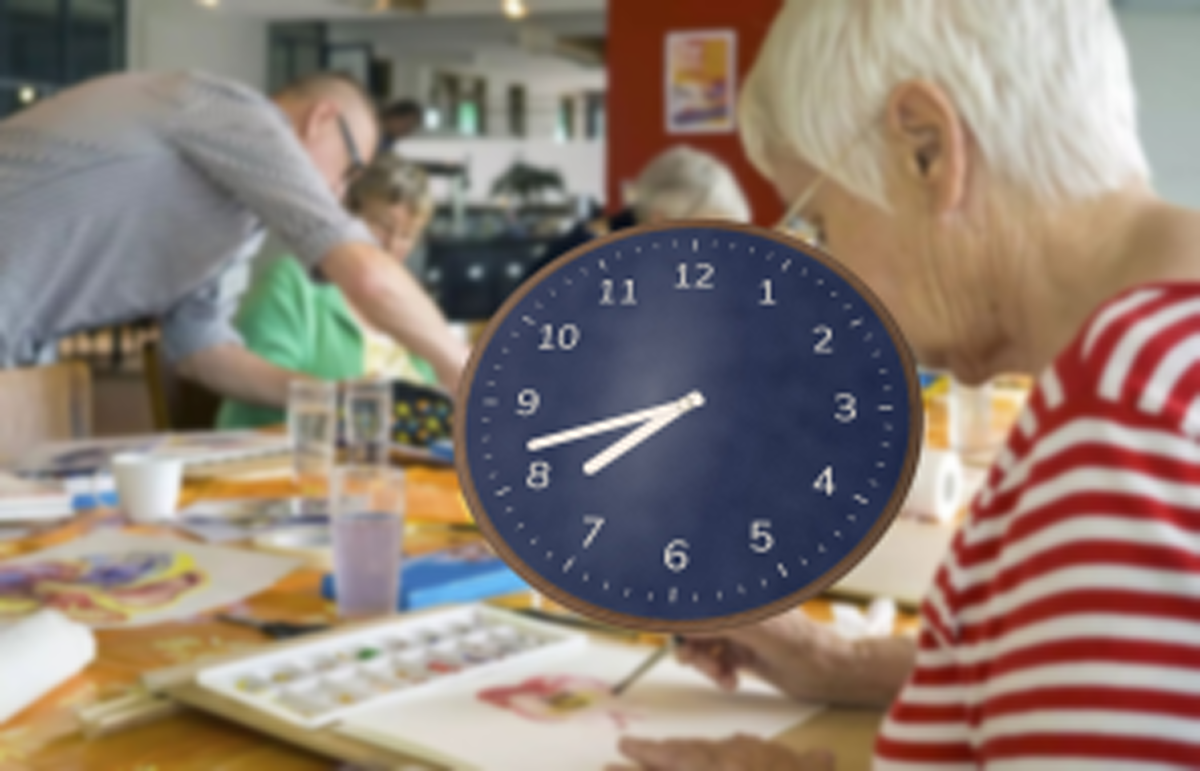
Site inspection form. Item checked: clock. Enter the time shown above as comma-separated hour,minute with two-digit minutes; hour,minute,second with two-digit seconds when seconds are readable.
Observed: 7,42
